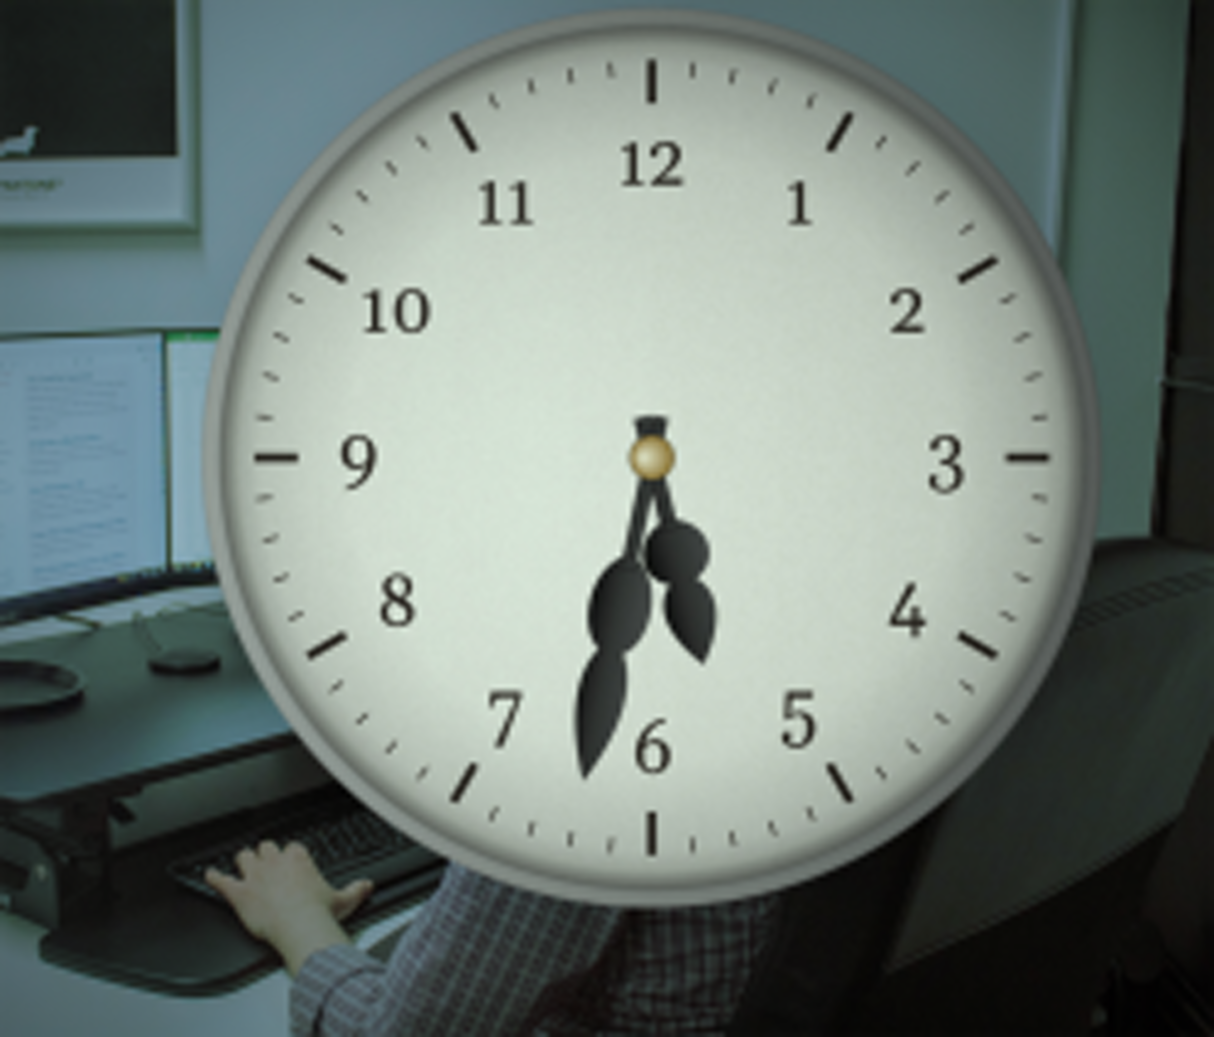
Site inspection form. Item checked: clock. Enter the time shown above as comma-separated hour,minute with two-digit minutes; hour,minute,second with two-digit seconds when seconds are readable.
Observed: 5,32
